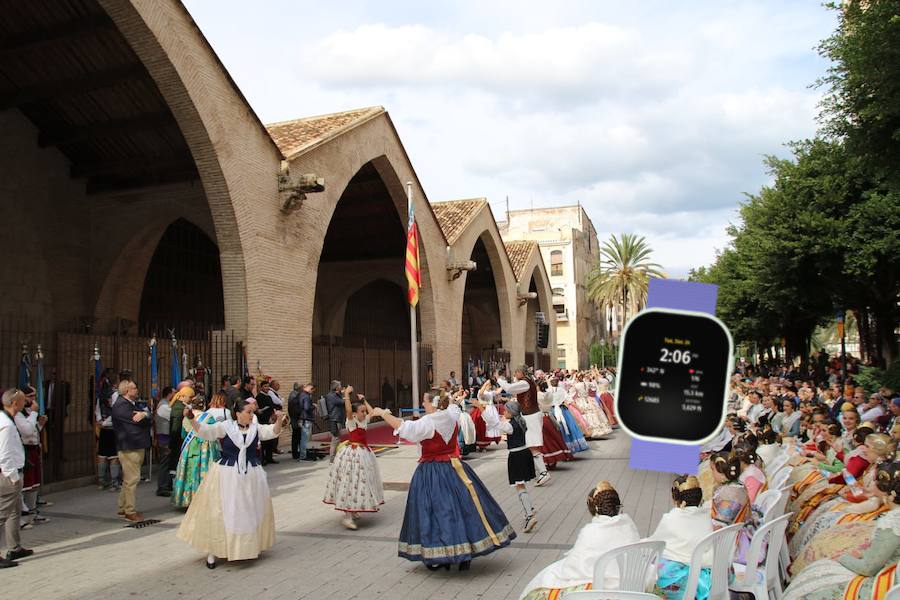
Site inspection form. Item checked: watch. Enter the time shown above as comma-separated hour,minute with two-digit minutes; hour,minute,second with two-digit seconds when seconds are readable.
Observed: 2,06
